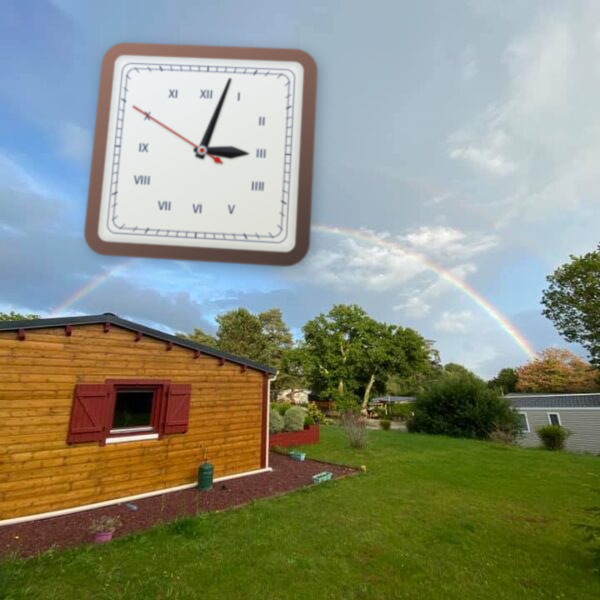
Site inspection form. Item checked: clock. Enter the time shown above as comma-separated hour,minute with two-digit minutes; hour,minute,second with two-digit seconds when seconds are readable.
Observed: 3,02,50
